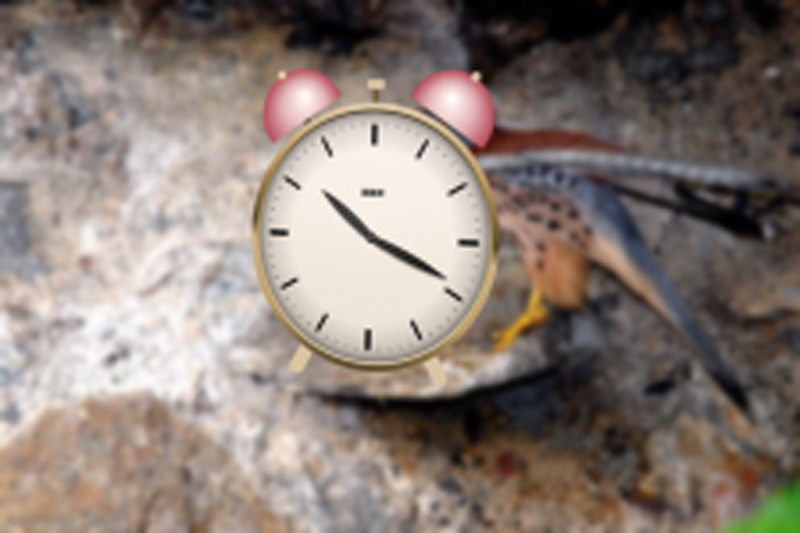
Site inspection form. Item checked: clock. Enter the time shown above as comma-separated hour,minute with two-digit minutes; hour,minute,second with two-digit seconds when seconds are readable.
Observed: 10,19
